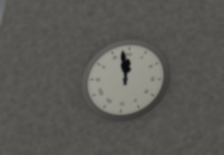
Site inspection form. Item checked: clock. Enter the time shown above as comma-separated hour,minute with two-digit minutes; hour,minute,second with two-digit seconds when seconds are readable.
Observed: 11,58
